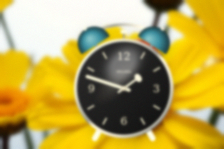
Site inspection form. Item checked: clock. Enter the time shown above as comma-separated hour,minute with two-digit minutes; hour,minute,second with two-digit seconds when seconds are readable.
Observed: 1,48
